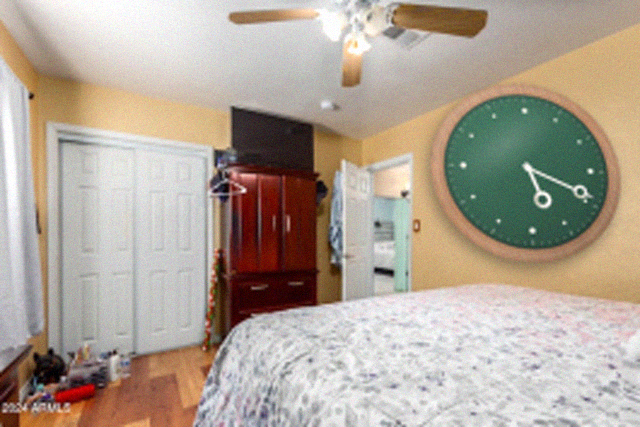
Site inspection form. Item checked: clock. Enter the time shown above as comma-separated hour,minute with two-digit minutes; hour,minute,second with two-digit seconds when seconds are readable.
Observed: 5,19
